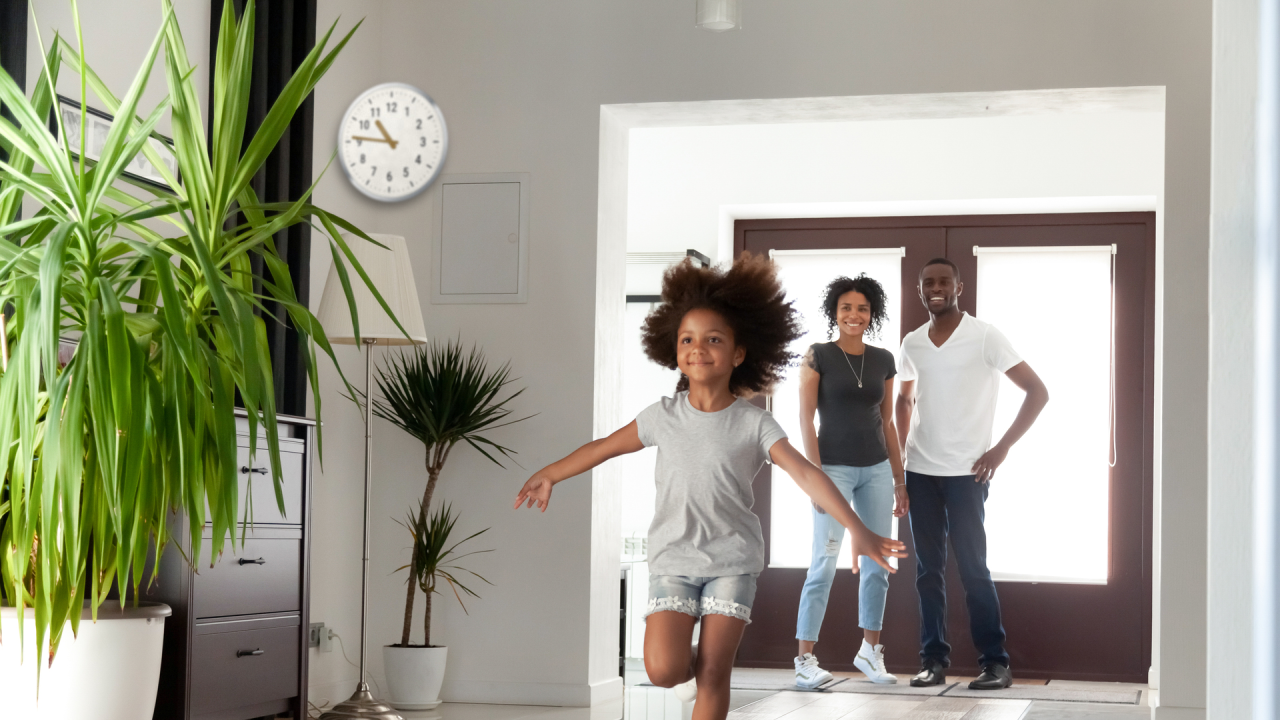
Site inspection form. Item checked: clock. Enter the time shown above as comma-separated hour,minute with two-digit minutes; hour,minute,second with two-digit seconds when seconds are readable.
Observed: 10,46
